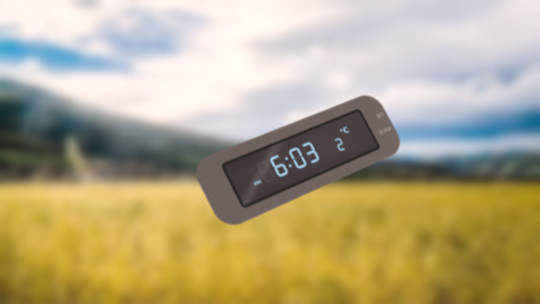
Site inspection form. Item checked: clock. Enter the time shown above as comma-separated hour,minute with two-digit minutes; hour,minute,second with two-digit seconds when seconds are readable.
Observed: 6,03
